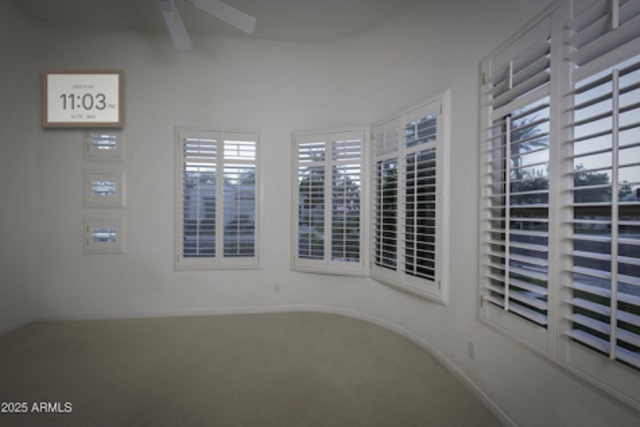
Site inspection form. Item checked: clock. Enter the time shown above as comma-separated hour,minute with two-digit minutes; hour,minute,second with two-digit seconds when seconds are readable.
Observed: 11,03
